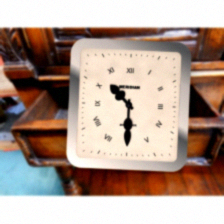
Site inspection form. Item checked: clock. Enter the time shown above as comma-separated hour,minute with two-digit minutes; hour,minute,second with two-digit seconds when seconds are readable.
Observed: 10,30
